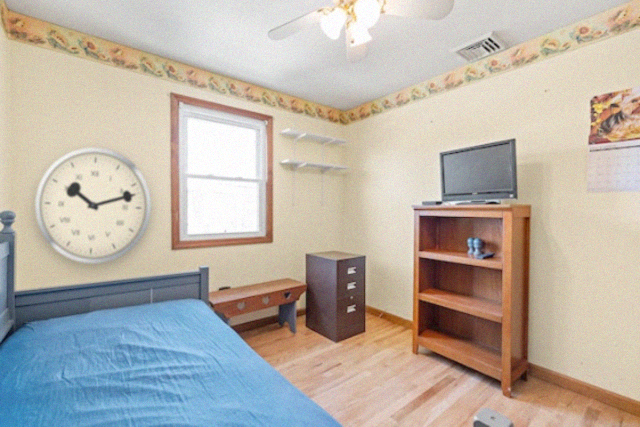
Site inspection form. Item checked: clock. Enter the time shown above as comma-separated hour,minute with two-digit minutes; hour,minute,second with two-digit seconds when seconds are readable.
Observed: 10,12
